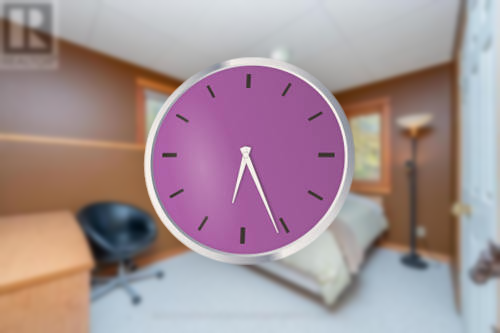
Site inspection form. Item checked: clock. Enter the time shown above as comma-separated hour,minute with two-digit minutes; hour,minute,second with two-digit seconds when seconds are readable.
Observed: 6,26
